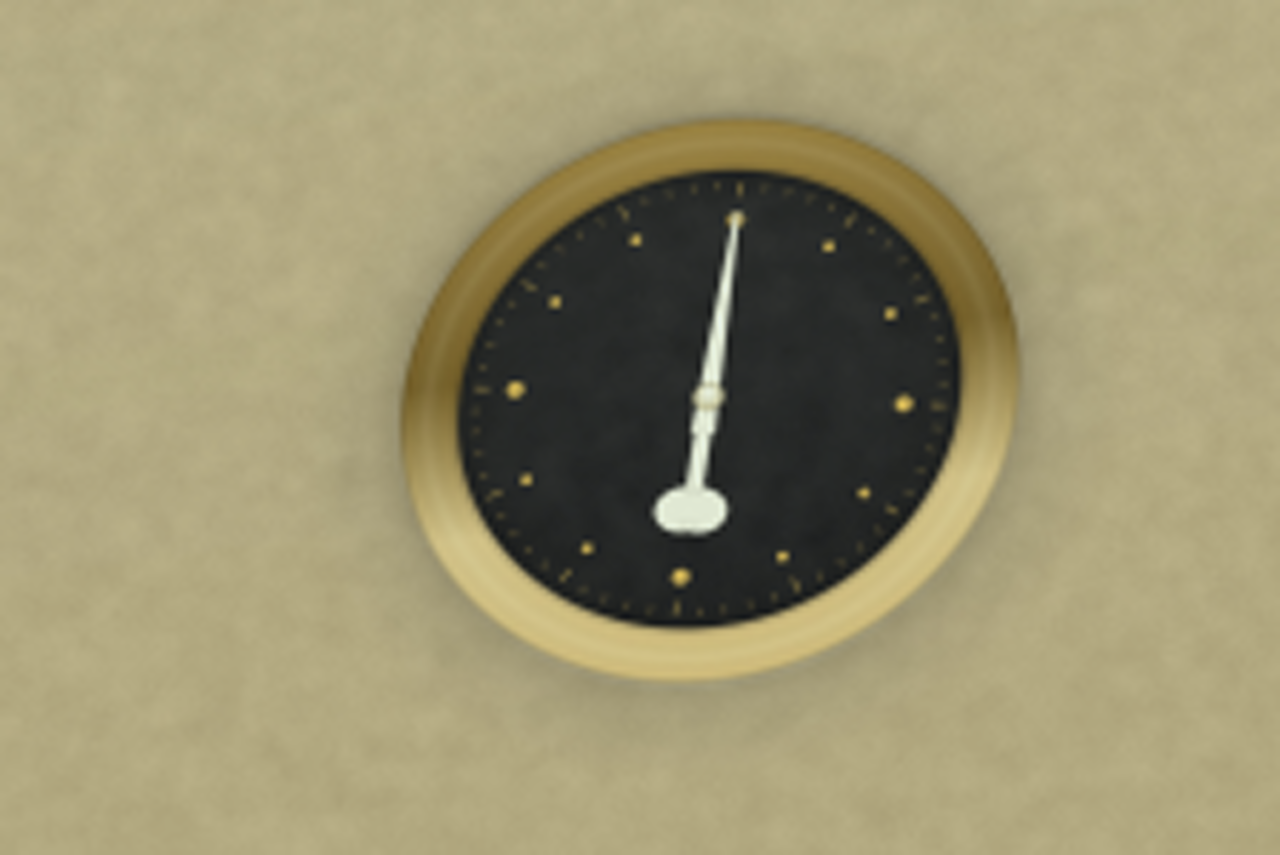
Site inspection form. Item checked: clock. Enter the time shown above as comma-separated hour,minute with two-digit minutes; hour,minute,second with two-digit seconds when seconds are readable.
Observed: 6,00
